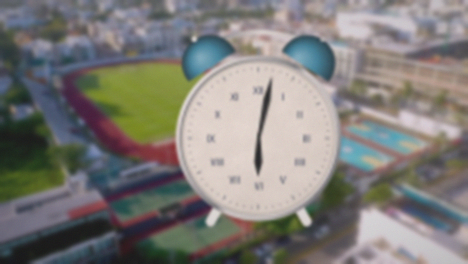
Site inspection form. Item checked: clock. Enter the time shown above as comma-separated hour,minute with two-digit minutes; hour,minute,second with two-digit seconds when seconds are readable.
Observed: 6,02
